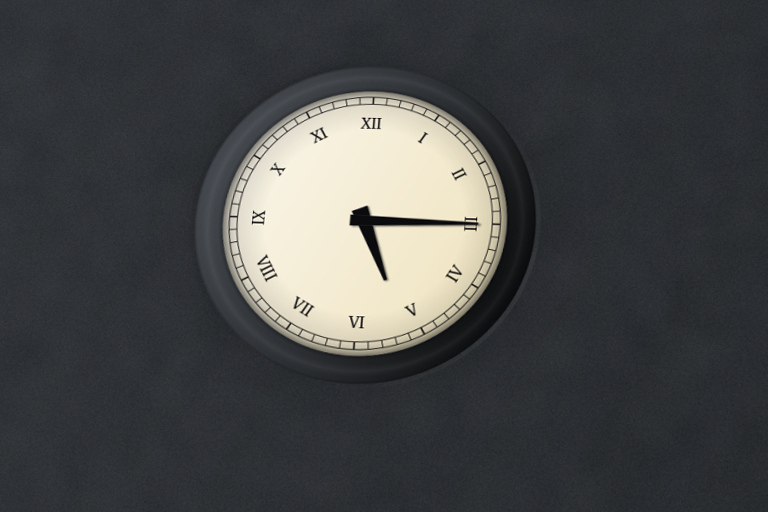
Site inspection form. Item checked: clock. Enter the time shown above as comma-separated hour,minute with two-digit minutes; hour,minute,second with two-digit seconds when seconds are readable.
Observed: 5,15
